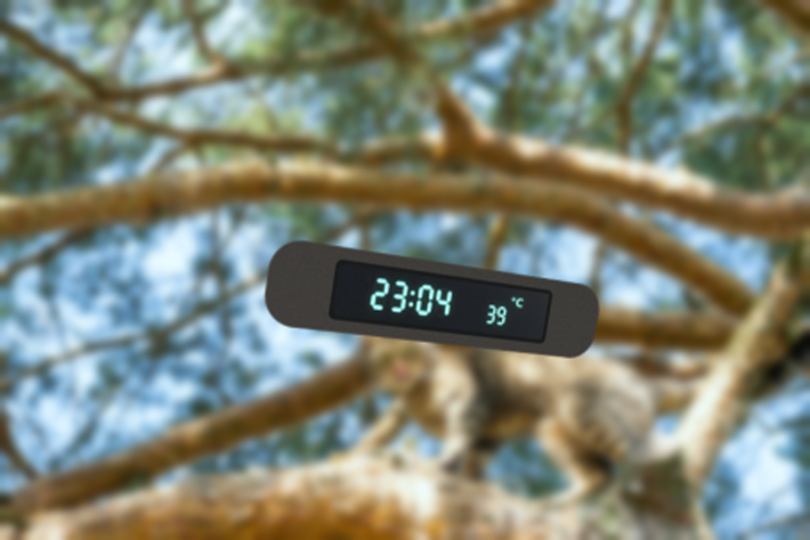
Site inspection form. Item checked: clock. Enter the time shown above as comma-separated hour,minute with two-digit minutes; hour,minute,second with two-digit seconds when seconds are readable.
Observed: 23,04
